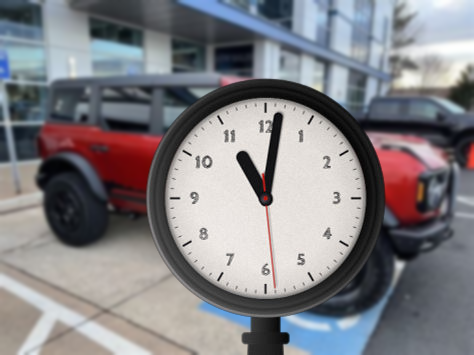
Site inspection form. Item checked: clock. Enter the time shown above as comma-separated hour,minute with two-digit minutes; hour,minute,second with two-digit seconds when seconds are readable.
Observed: 11,01,29
